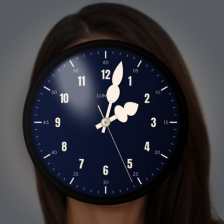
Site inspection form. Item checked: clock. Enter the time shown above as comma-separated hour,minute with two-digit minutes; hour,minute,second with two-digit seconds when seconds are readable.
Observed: 2,02,26
